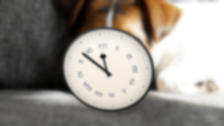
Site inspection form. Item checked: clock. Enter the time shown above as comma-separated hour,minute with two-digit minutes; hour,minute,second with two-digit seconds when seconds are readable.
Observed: 11,53
